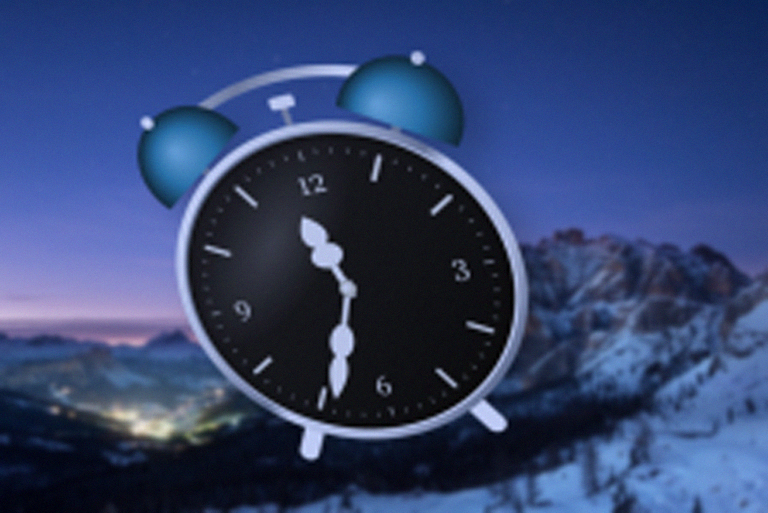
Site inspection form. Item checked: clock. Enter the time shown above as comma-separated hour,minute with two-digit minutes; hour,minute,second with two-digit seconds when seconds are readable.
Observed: 11,34
